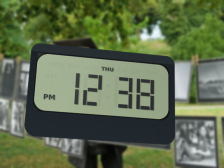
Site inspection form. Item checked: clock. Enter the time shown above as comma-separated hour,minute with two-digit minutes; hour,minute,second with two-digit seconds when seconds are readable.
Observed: 12,38
